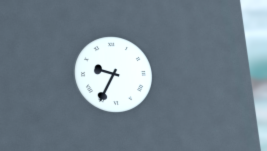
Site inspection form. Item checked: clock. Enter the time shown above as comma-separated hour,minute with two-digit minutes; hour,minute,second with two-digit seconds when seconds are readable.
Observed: 9,35
